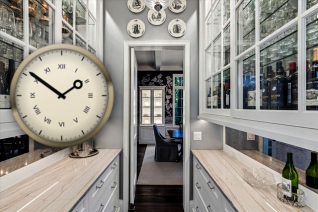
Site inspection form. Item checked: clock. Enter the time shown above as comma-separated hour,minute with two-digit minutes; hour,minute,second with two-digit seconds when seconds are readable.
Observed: 1,51
